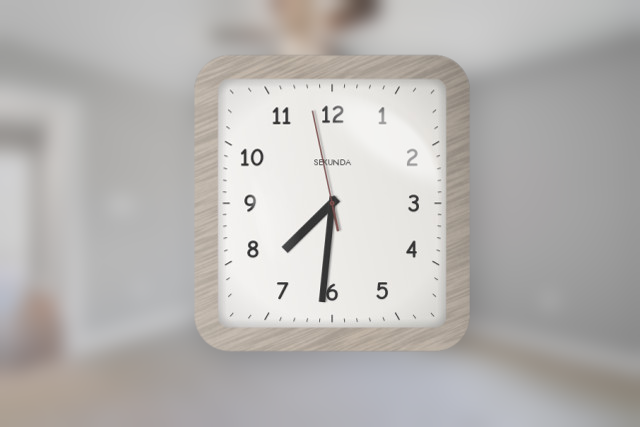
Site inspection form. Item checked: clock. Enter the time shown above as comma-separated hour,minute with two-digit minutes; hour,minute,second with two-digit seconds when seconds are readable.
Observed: 7,30,58
